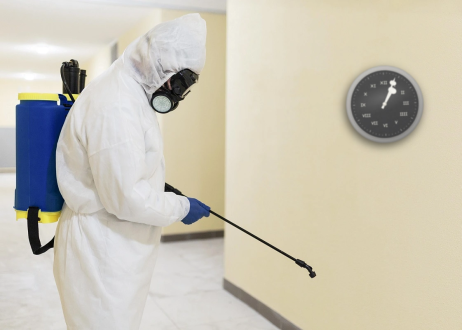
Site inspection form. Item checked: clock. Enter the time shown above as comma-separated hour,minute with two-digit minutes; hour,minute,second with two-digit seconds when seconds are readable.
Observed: 1,04
